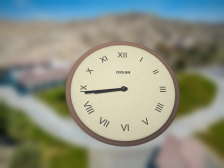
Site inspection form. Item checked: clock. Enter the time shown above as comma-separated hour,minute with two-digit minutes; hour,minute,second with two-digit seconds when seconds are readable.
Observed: 8,44
